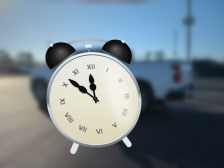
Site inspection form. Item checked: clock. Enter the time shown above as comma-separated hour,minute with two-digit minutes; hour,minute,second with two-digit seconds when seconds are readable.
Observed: 11,52
